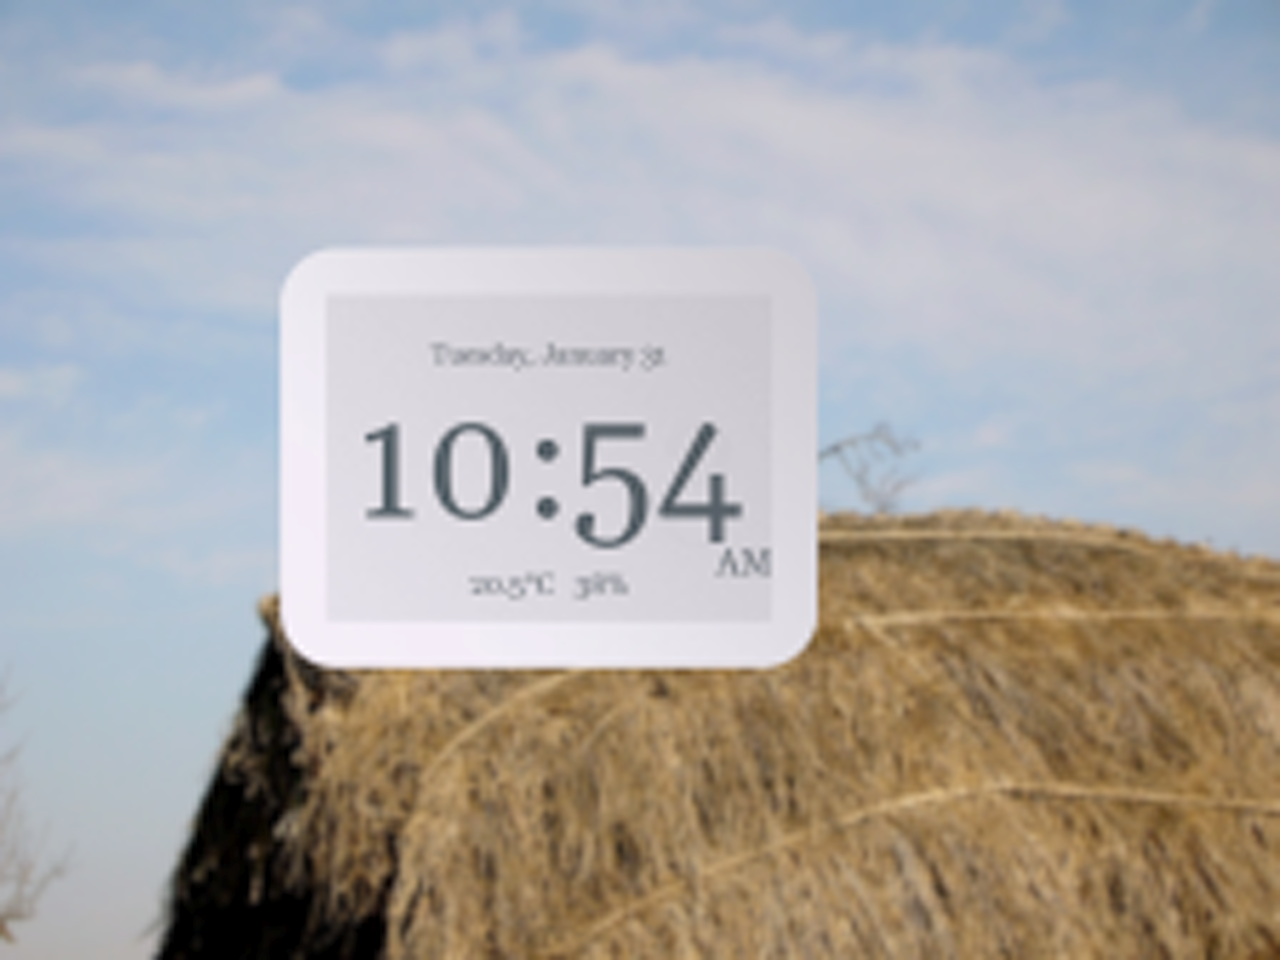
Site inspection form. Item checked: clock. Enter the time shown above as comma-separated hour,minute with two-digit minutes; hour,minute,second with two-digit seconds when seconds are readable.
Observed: 10,54
